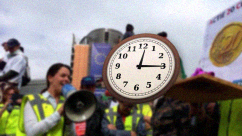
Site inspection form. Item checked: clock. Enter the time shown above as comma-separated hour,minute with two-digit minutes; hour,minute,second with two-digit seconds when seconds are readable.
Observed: 12,15
